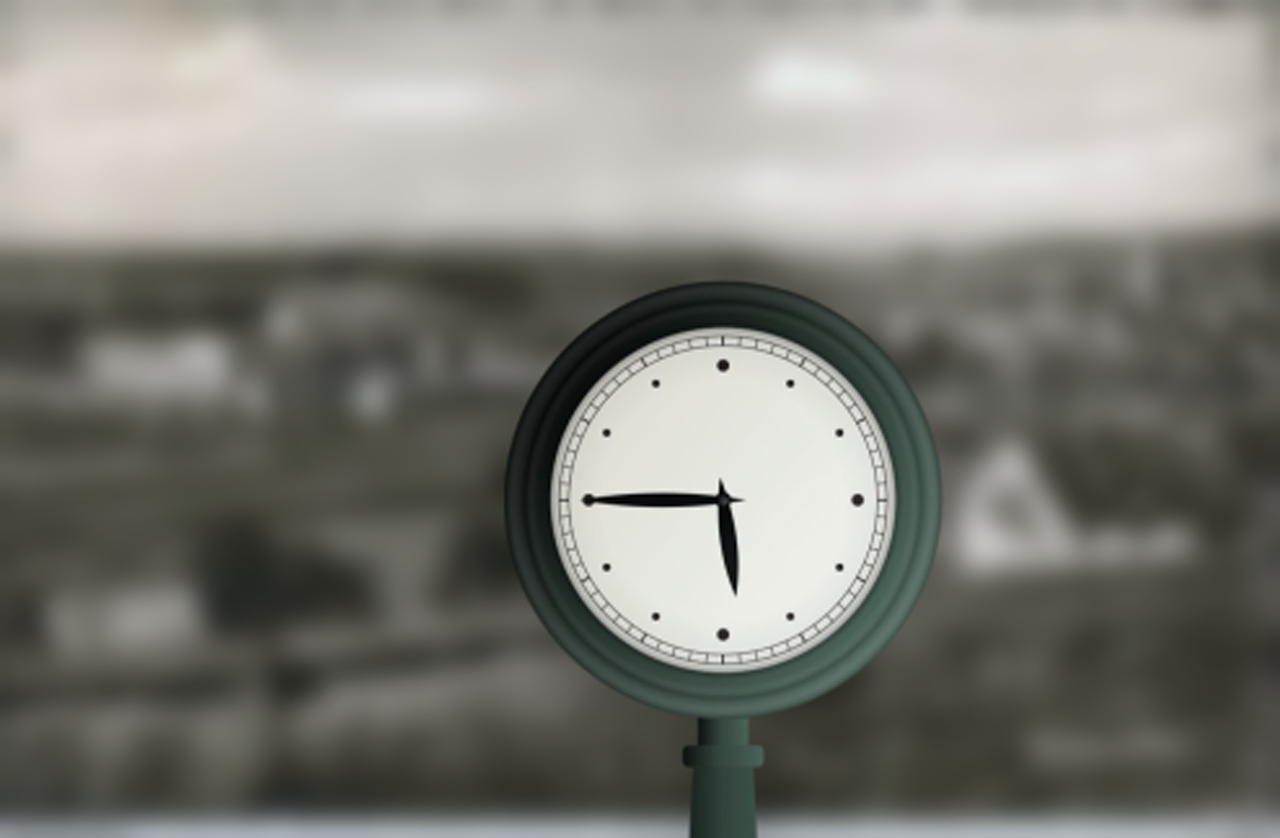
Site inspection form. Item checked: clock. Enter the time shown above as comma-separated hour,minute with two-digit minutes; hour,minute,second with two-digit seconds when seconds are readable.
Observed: 5,45
